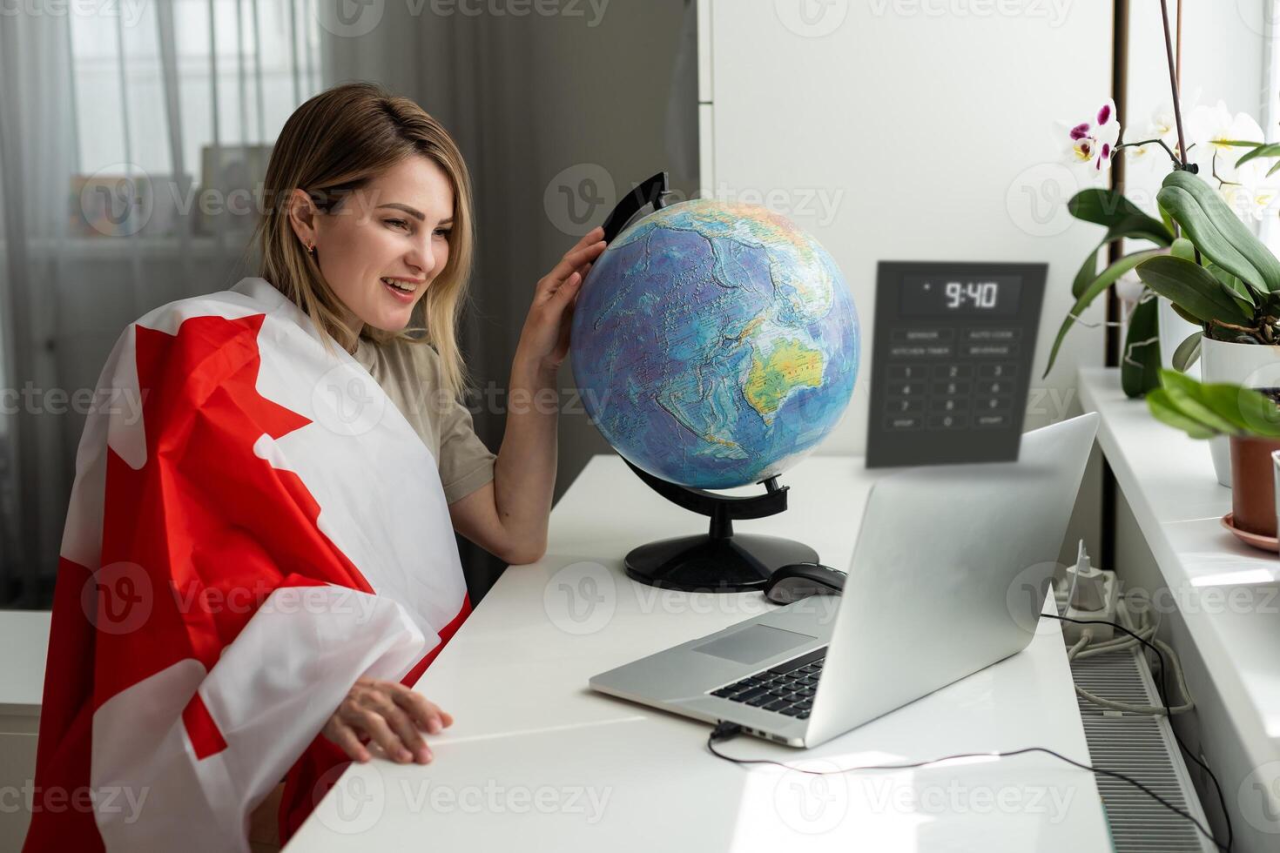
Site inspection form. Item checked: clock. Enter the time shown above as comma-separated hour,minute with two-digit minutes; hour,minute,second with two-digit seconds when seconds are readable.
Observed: 9,40
